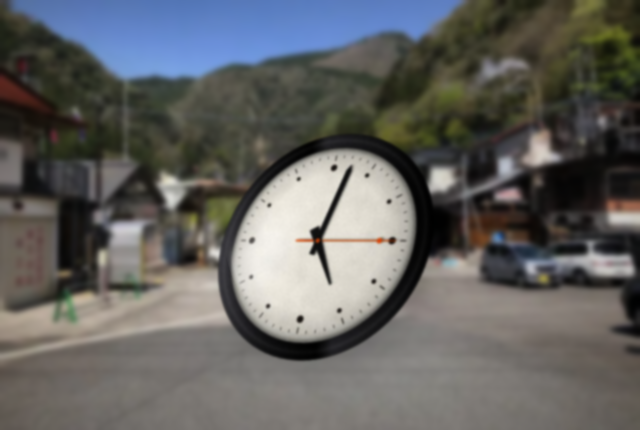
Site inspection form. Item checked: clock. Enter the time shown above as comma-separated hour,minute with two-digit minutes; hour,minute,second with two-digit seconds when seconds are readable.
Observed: 5,02,15
